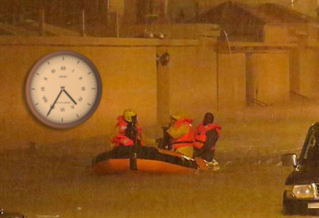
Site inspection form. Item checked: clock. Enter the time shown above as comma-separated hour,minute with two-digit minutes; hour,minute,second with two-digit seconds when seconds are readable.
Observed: 4,35
